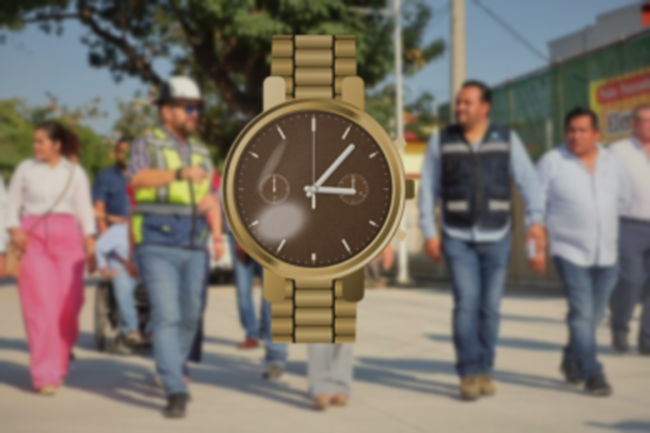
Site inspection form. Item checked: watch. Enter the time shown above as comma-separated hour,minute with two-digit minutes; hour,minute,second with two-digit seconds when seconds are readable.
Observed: 3,07
